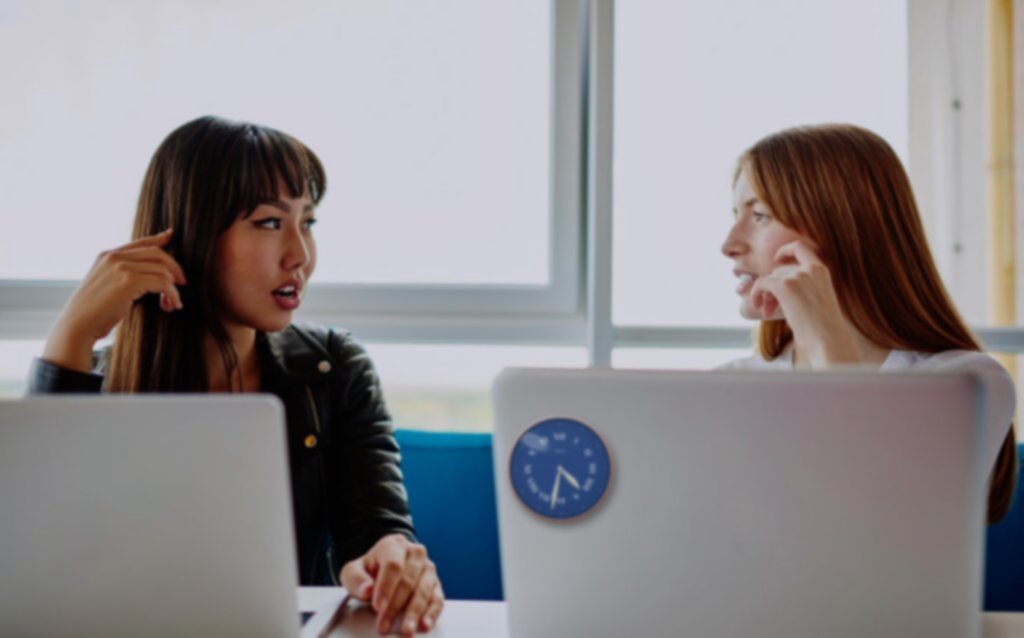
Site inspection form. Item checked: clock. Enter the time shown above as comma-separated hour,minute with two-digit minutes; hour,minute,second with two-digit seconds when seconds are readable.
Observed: 4,32
